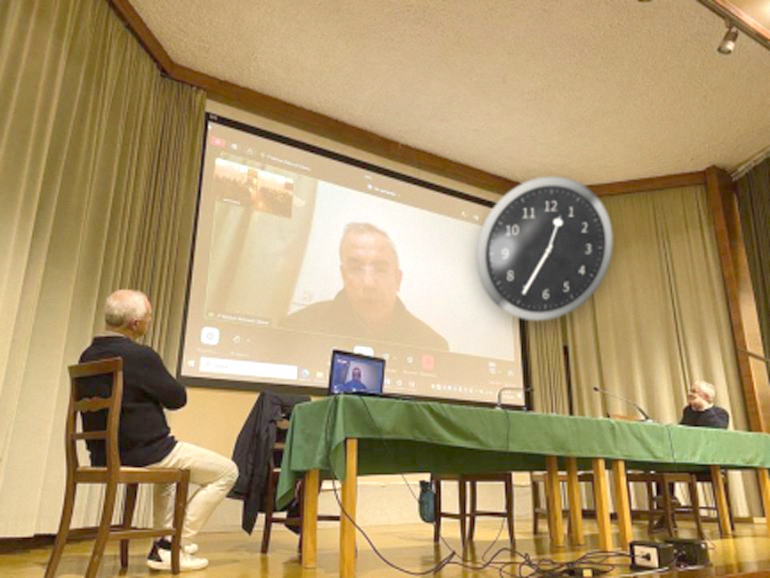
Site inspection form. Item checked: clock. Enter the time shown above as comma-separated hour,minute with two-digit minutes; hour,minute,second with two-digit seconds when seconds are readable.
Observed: 12,35
